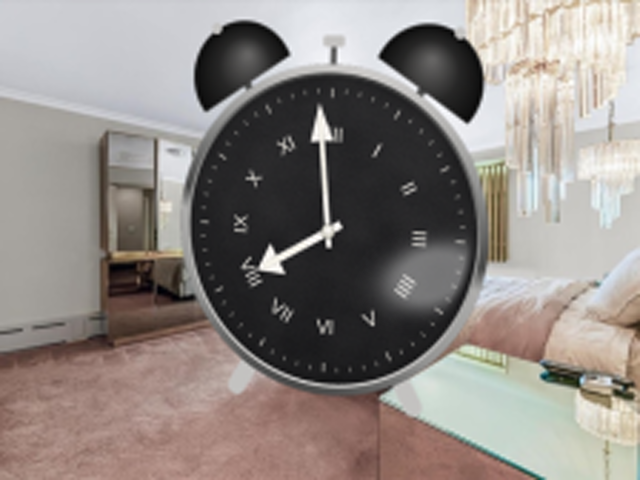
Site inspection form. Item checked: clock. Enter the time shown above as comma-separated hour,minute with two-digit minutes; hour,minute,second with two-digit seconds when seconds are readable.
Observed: 7,59
